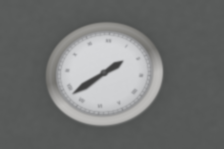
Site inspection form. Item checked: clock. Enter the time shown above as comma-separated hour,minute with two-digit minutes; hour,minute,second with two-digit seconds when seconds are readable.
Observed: 1,38
